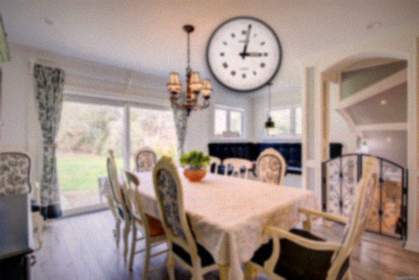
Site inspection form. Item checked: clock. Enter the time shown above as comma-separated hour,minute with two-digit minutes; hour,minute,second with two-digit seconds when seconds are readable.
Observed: 3,02
